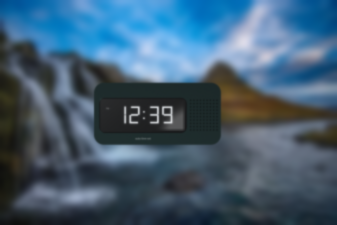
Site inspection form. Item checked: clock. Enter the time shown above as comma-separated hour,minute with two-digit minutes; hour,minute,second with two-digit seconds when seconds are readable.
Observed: 12,39
